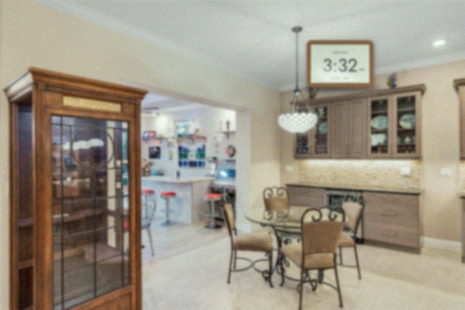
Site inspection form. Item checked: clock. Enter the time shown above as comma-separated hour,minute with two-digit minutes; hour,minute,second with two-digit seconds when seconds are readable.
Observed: 3,32
